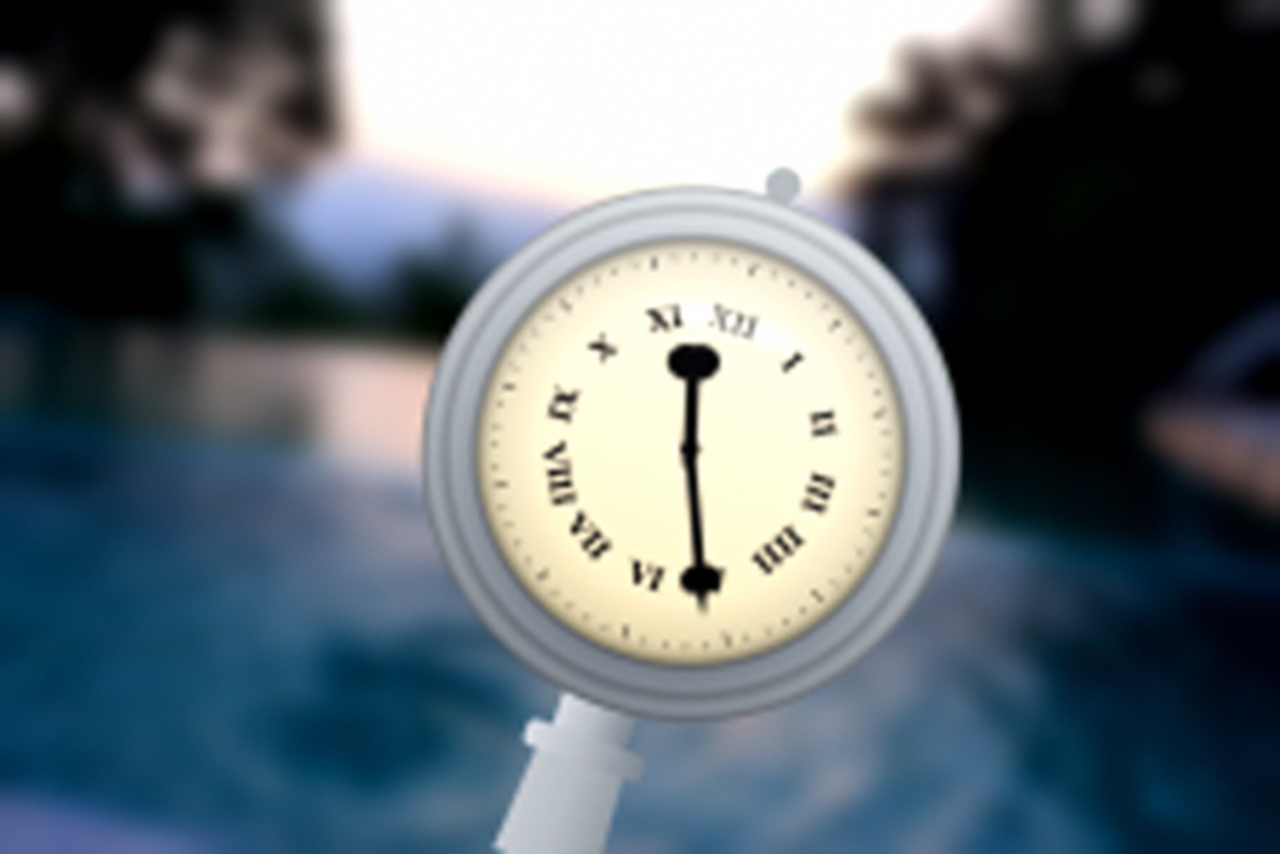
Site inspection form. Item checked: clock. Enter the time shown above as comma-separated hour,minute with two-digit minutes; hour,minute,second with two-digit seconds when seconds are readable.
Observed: 11,26
